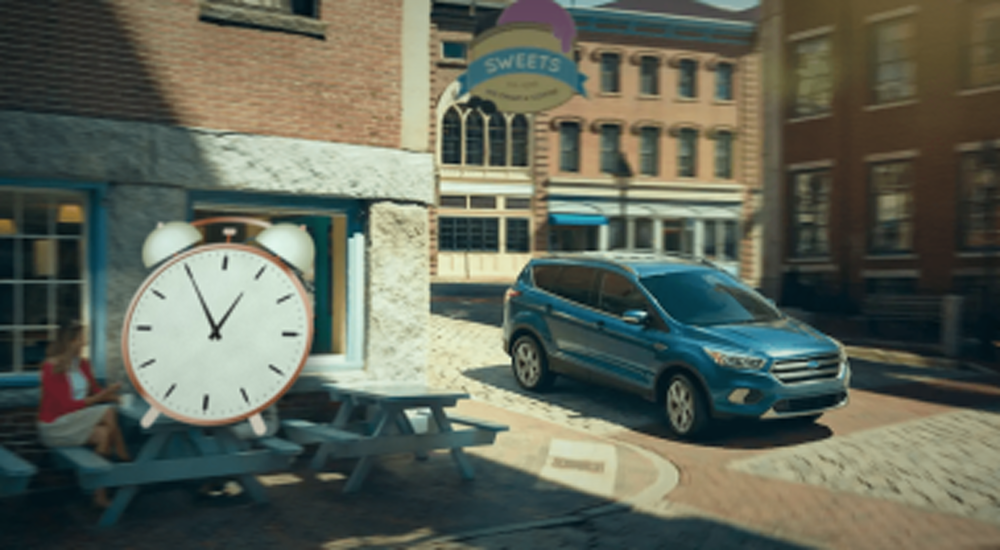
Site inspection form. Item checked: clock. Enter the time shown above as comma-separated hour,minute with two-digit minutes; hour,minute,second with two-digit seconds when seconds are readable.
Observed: 12,55
